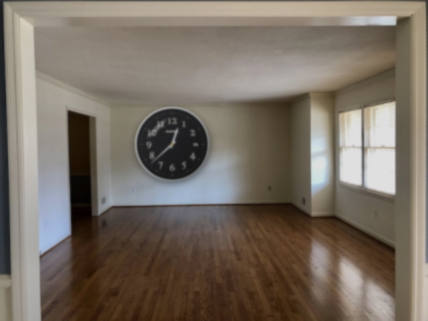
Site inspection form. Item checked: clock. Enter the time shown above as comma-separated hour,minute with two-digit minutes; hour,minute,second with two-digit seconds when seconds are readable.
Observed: 12,38
